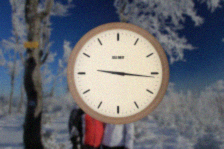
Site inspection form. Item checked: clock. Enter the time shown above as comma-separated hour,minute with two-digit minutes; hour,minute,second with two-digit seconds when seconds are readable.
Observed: 9,16
